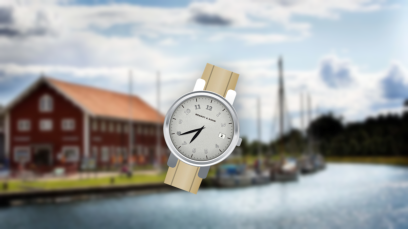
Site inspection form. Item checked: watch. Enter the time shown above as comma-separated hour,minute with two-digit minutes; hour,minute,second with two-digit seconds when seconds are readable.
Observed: 6,39
